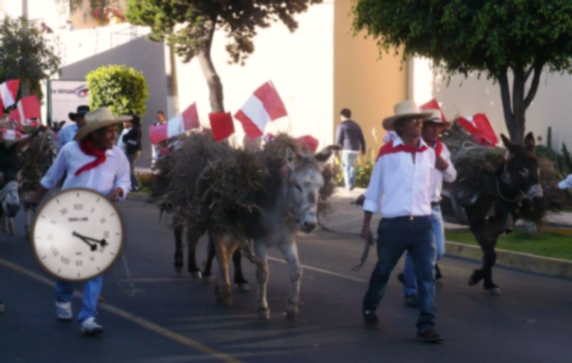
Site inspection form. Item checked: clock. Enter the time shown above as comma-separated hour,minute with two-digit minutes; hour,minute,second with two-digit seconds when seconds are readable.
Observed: 4,18
